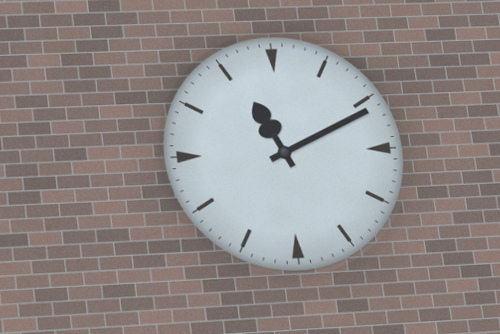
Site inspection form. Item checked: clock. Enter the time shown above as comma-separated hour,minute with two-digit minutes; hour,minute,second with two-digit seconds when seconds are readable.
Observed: 11,11
